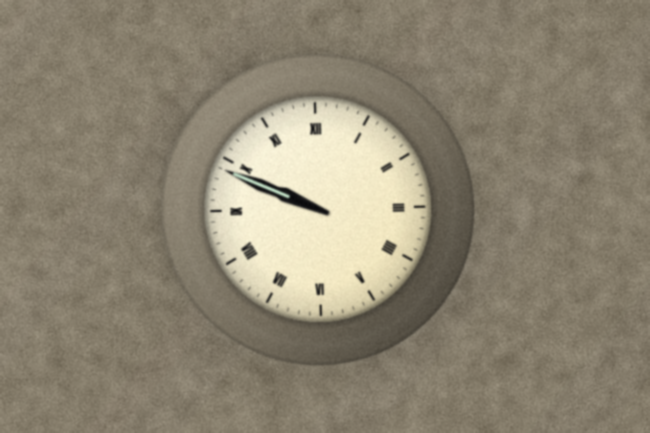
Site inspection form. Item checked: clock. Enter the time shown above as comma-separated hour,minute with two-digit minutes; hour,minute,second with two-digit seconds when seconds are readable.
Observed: 9,49
